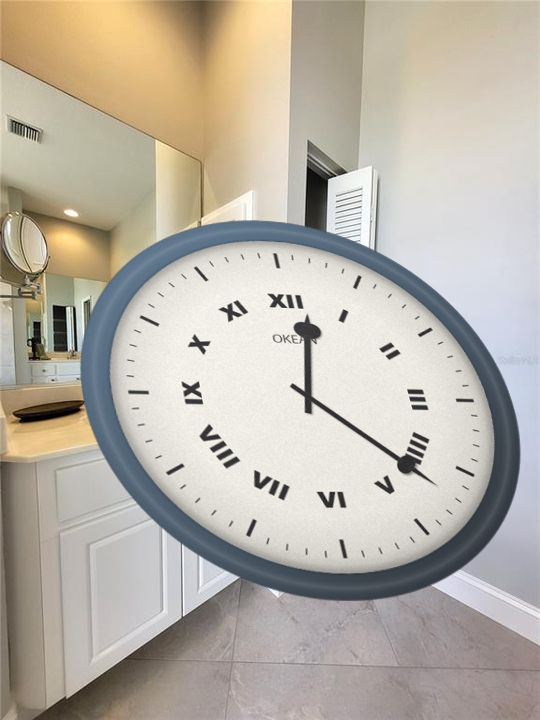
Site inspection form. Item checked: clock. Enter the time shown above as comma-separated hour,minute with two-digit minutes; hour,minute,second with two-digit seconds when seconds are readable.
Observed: 12,22
